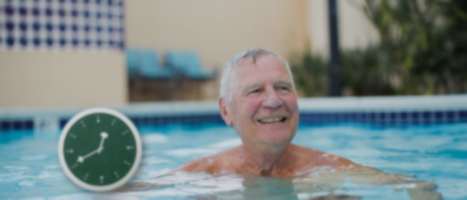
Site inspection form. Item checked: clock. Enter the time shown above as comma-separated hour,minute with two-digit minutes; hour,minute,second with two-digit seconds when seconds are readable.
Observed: 12,41
